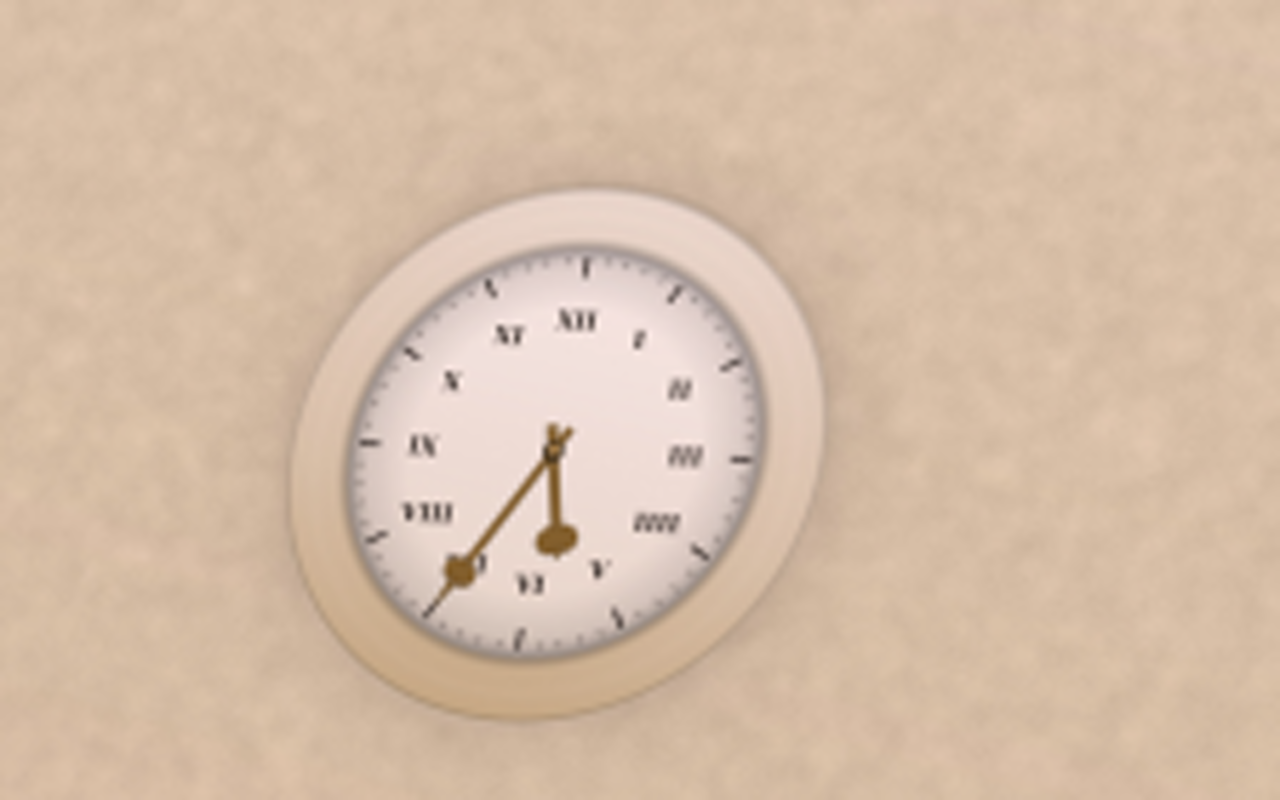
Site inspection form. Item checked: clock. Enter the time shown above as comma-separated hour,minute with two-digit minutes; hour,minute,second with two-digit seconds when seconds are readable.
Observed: 5,35
